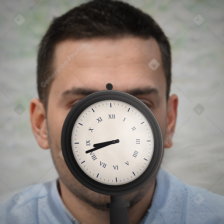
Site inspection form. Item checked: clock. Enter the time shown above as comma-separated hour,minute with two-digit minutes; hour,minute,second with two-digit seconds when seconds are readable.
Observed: 8,42
